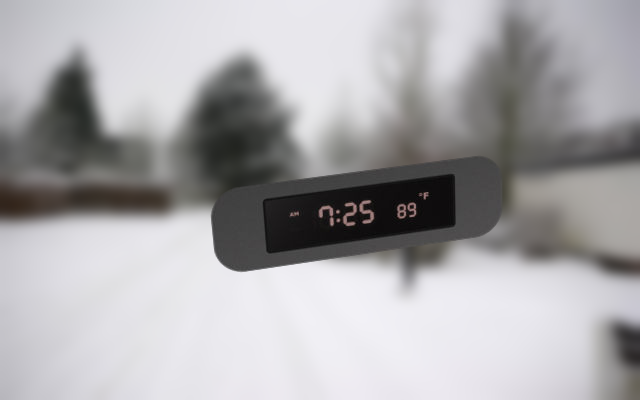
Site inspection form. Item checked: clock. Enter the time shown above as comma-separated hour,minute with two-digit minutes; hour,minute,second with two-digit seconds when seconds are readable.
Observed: 7,25
